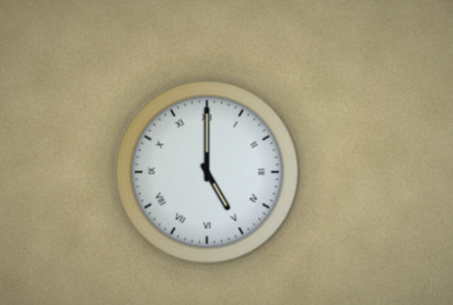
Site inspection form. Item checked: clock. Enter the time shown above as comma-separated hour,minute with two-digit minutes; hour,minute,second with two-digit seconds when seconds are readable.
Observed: 5,00
